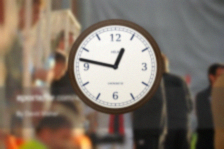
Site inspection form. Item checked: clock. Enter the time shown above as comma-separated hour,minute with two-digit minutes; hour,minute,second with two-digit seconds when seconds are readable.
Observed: 12,47
